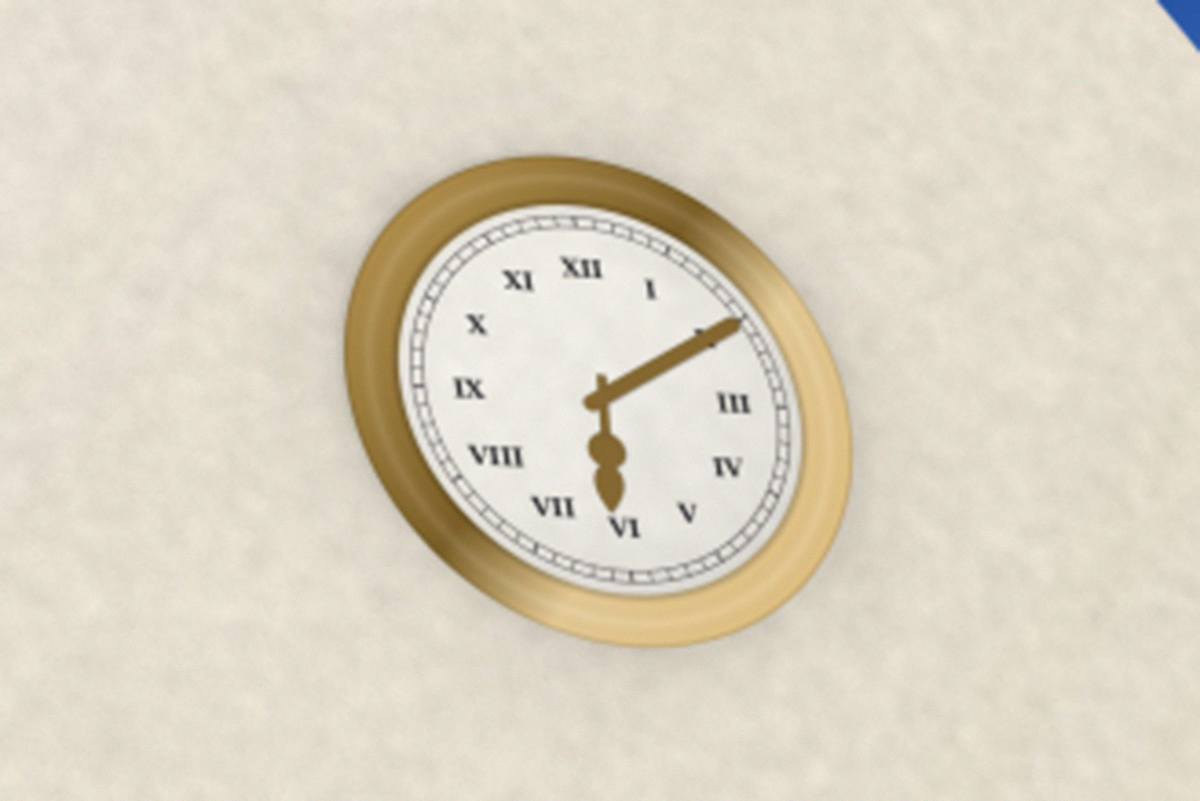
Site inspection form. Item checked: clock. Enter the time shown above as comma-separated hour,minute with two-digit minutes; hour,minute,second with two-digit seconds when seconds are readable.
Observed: 6,10
